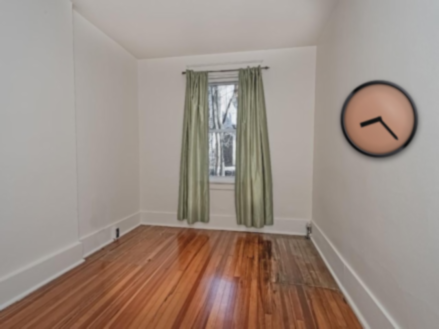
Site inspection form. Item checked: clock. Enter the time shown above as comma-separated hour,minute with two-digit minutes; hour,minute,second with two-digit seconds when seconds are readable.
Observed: 8,23
